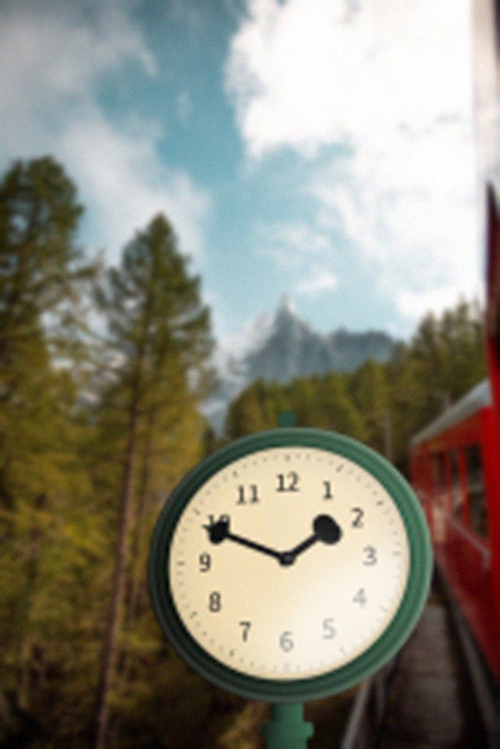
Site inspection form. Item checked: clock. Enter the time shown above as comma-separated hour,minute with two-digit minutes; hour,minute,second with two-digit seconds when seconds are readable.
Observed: 1,49
